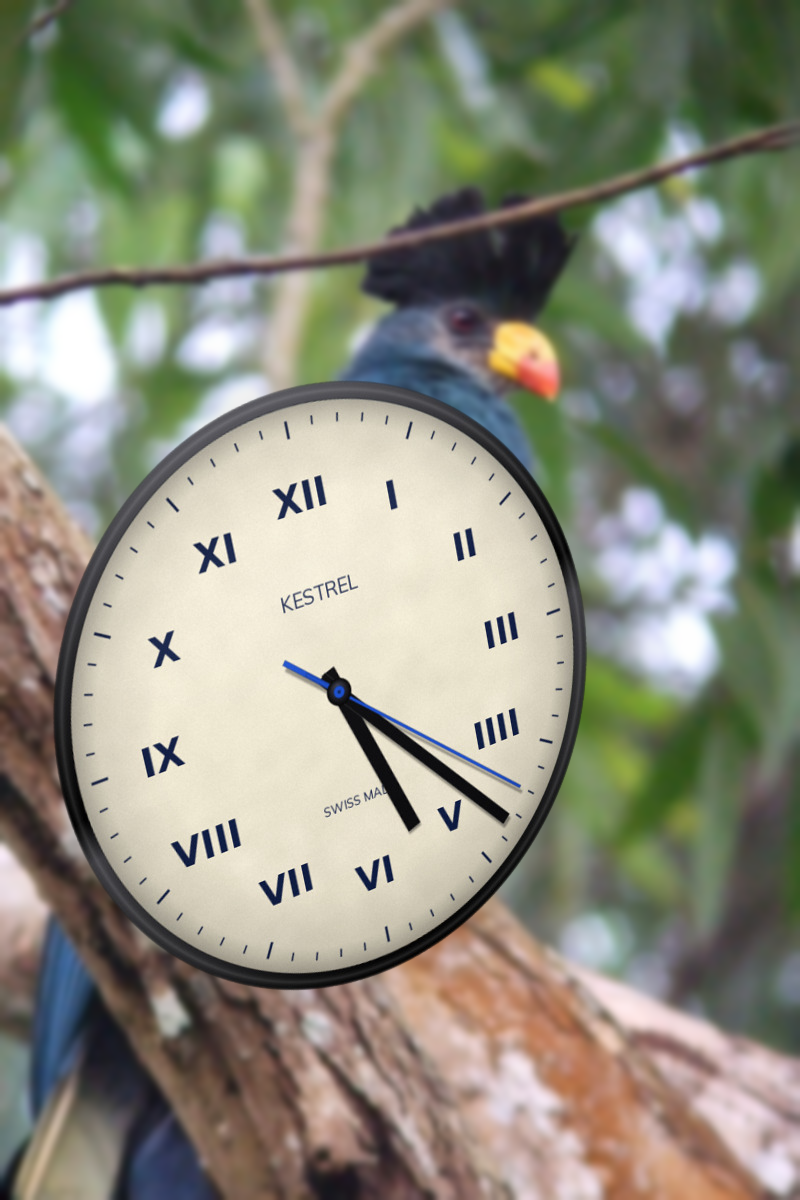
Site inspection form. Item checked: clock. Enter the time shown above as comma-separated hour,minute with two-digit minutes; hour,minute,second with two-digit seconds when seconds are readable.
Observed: 5,23,22
